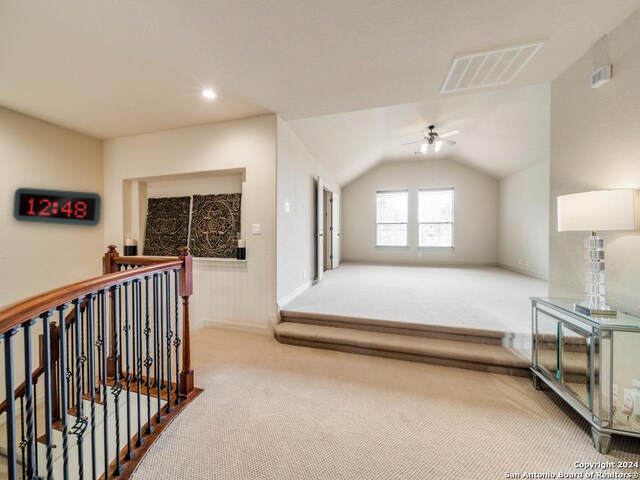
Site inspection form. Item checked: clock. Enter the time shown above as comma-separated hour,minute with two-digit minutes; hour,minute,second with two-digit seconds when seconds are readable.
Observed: 12,48
